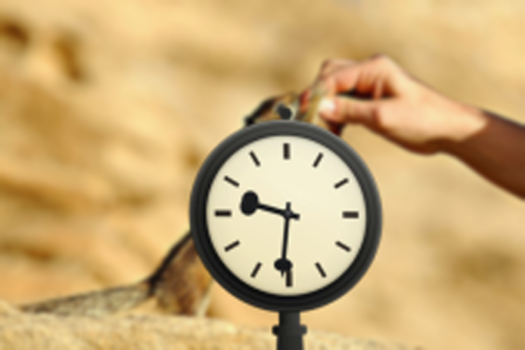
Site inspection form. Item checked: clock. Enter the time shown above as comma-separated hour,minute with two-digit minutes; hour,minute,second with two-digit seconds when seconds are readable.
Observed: 9,31
